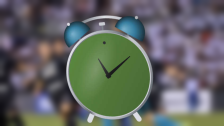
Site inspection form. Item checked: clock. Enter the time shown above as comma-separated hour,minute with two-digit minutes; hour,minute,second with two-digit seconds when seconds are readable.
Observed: 11,09
